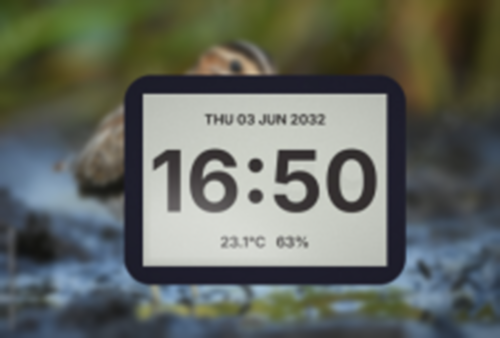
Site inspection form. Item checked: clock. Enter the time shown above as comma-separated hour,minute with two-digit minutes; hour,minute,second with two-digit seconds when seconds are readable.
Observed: 16,50
